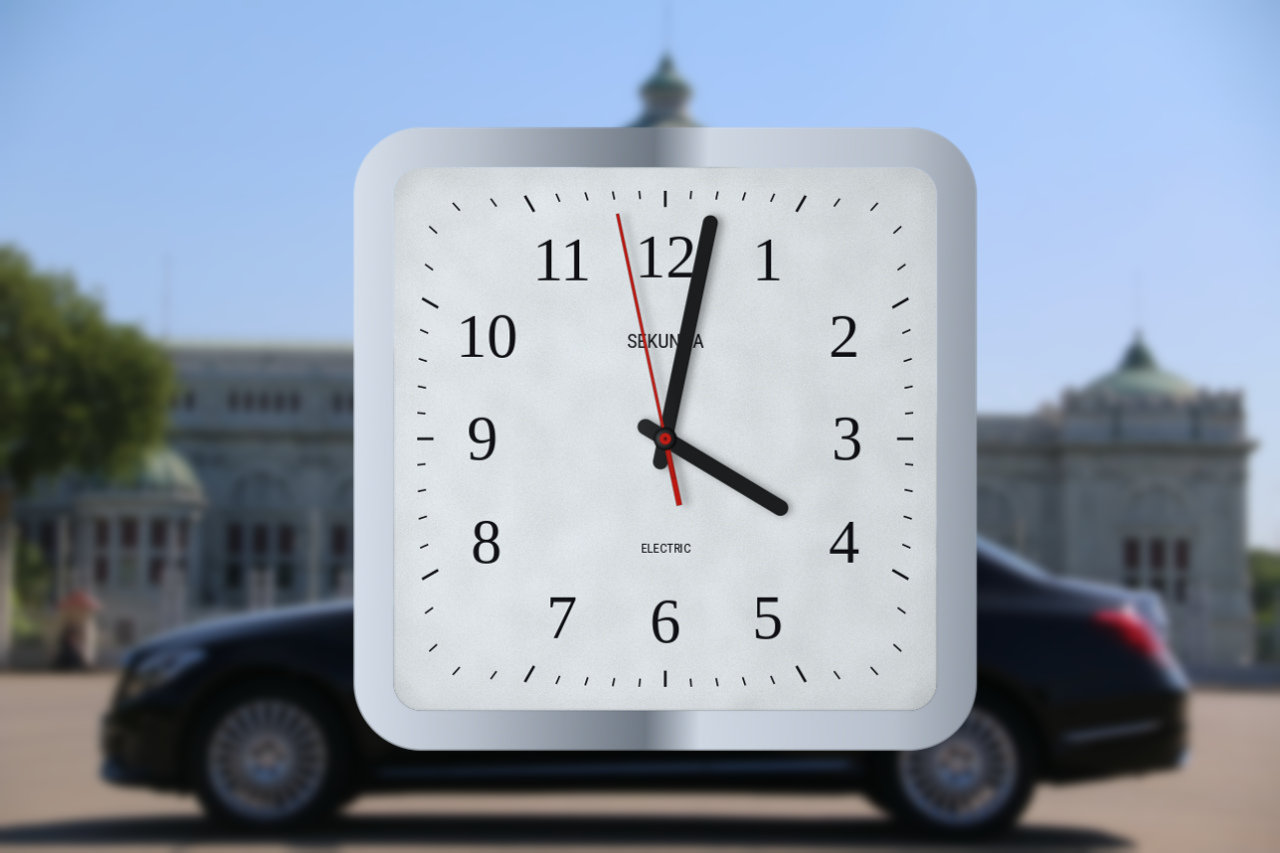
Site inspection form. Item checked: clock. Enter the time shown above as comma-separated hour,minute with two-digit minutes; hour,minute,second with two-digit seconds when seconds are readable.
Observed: 4,01,58
